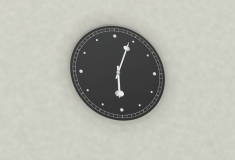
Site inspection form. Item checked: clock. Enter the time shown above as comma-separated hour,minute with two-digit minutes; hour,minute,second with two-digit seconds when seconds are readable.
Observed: 6,04
